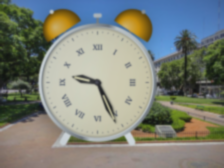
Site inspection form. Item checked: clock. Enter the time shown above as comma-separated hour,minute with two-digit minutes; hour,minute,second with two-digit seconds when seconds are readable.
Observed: 9,26
